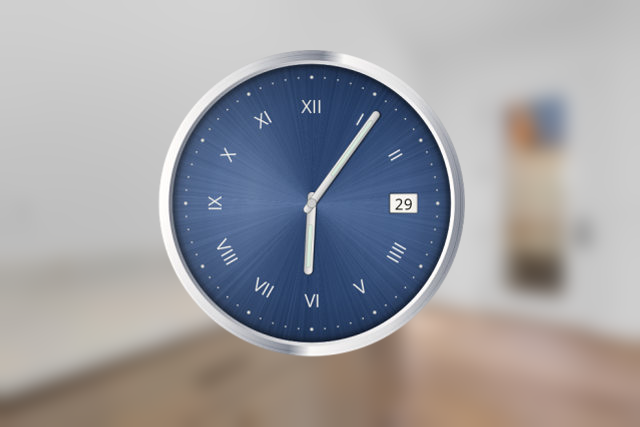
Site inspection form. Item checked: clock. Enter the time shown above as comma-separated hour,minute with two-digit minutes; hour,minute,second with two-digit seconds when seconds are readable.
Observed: 6,06
